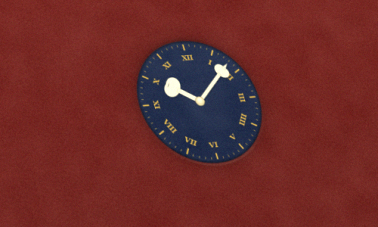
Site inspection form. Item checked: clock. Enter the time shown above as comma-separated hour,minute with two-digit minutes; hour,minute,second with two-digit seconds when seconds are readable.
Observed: 10,08
